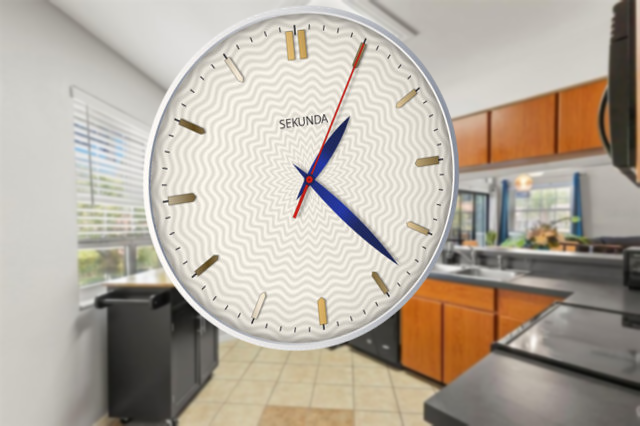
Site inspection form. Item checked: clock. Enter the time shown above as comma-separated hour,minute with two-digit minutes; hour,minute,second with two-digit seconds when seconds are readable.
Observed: 1,23,05
